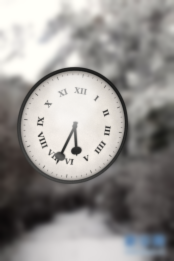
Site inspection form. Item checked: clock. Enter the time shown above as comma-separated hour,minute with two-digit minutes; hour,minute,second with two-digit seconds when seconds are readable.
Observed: 5,33
